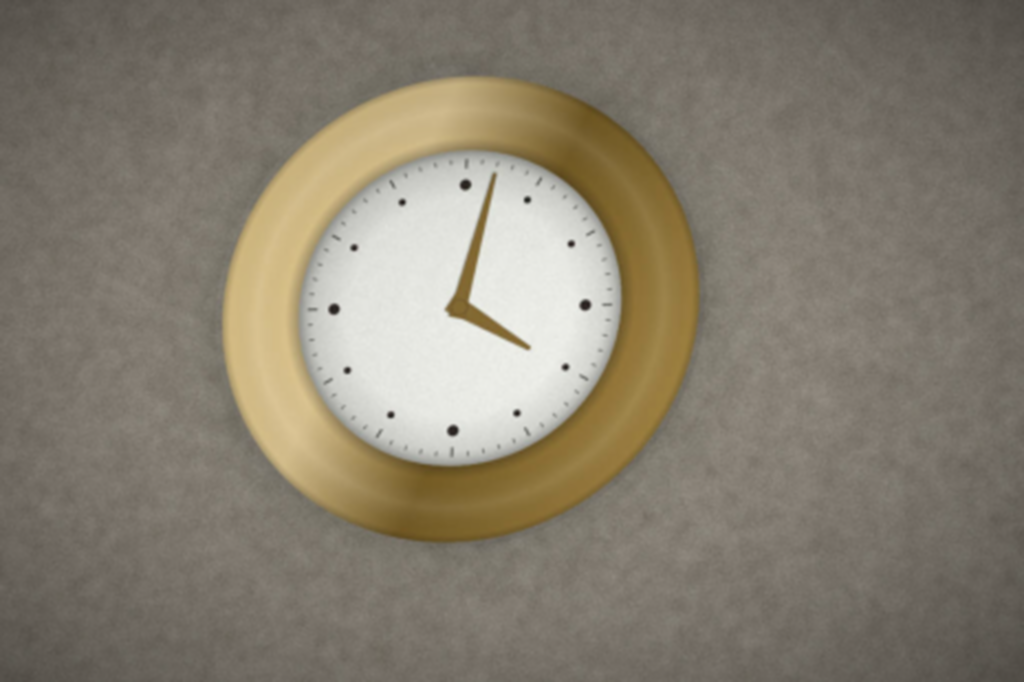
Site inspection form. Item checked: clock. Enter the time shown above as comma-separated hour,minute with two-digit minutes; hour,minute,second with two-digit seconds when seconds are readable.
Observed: 4,02
